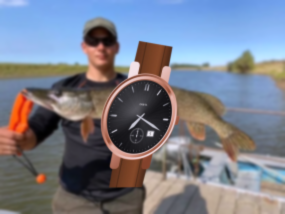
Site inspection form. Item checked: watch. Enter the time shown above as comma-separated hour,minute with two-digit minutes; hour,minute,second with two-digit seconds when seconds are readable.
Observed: 7,19
